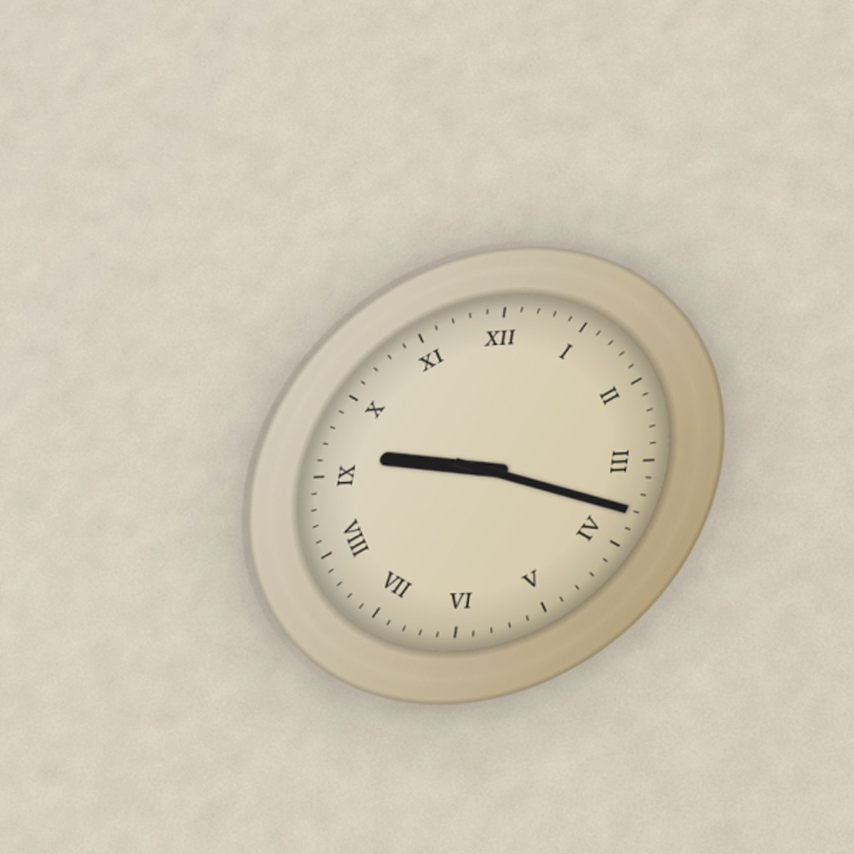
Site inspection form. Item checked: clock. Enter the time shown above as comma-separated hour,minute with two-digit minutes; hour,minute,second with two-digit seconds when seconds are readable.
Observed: 9,18
